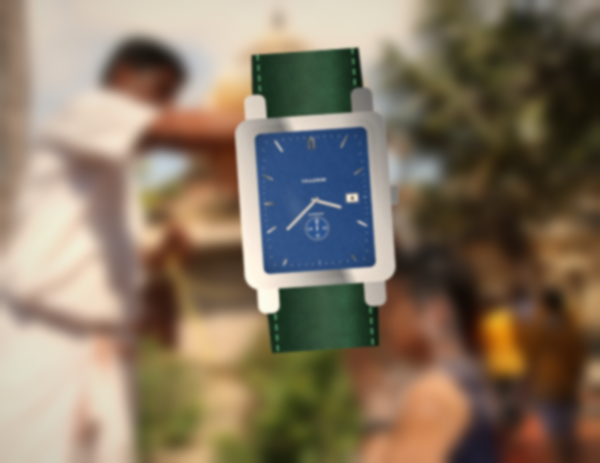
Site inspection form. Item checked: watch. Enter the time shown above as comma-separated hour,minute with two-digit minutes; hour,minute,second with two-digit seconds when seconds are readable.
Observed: 3,38
